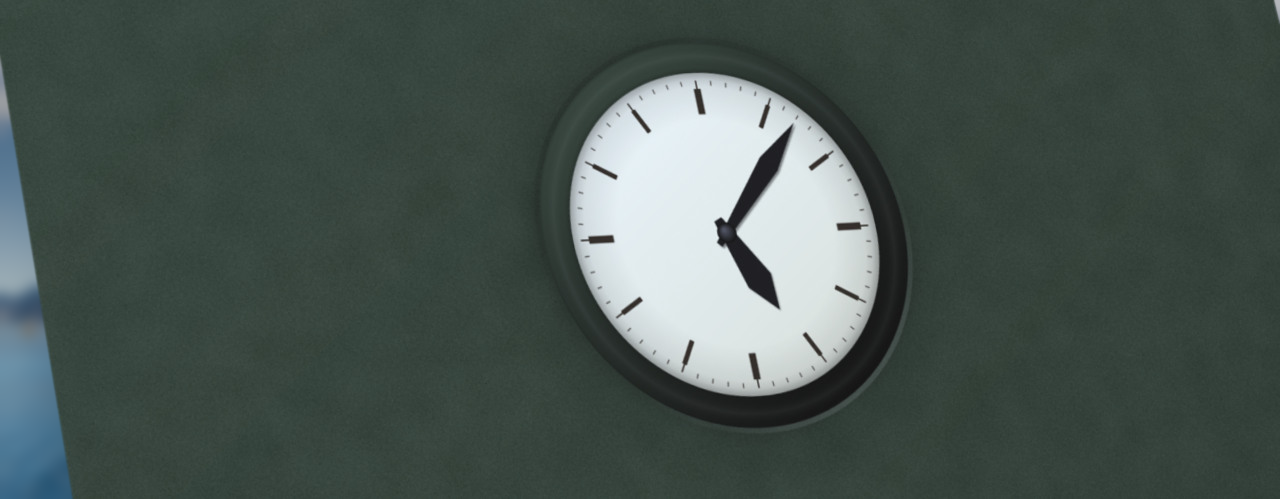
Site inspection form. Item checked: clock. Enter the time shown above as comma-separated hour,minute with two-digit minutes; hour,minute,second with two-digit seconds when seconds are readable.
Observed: 5,07
